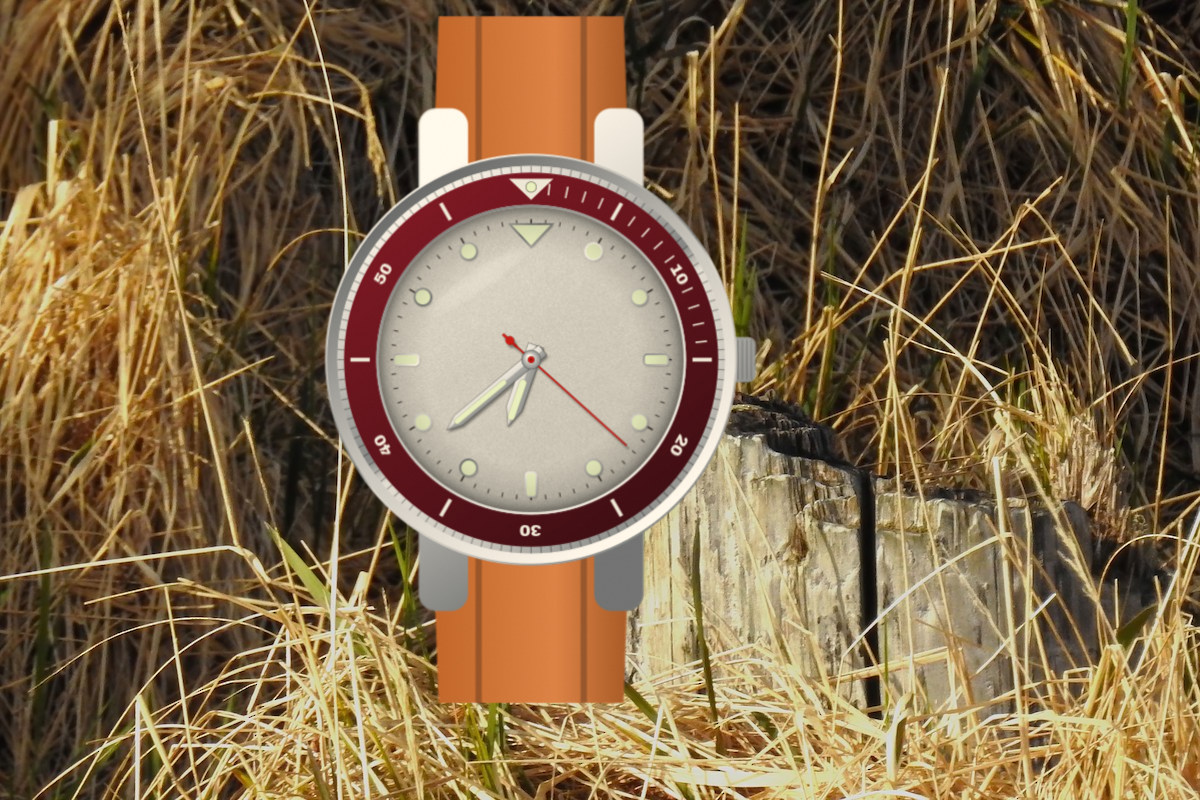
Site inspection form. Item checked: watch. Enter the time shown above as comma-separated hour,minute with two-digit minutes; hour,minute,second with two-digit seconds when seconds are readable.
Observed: 6,38,22
